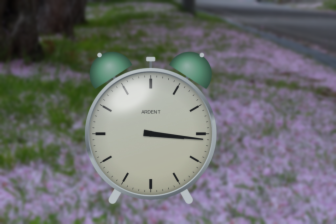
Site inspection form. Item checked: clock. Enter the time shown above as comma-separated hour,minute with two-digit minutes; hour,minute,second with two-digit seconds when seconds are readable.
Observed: 3,16
